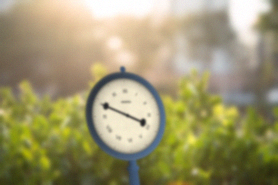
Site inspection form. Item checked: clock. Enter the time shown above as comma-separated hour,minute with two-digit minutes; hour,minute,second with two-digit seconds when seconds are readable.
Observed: 3,49
